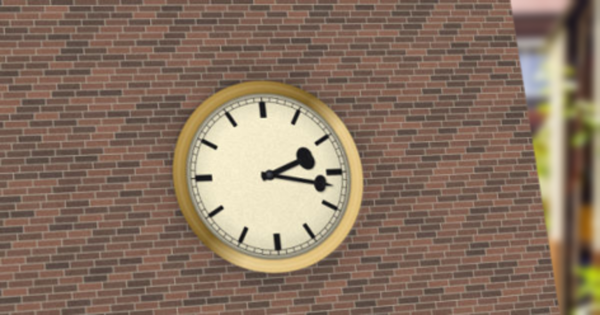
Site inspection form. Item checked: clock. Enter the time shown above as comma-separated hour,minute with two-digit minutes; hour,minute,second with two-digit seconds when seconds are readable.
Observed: 2,17
